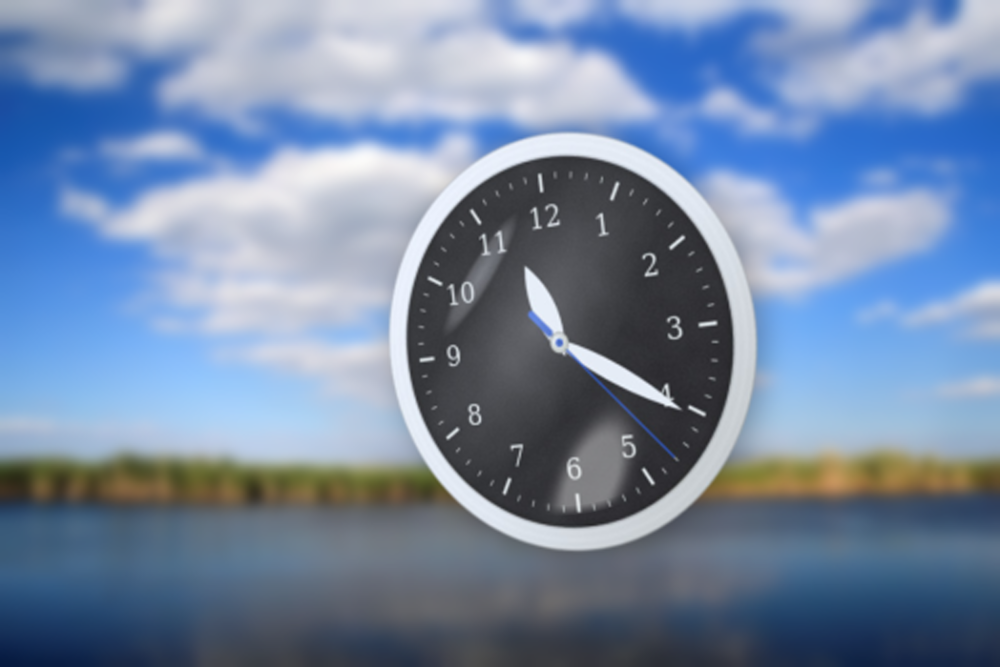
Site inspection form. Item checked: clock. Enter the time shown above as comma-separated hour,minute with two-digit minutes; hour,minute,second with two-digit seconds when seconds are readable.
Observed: 11,20,23
